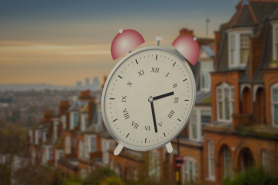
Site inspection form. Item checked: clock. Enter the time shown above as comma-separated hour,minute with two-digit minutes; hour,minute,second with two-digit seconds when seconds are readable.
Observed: 2,27
